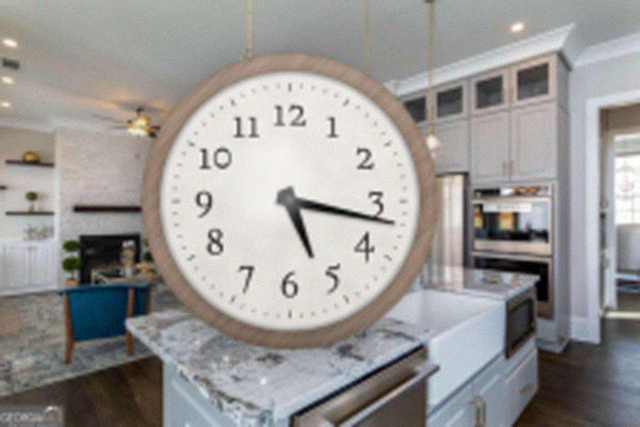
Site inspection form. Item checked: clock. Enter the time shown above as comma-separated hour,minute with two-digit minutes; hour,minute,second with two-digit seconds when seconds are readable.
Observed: 5,17
